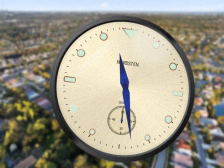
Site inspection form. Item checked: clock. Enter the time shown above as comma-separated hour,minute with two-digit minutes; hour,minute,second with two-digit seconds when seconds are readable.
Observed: 11,28
